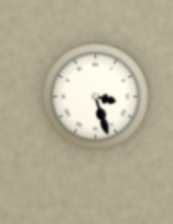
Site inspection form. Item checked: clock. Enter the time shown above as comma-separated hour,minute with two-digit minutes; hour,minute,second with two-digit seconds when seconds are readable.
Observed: 3,27
